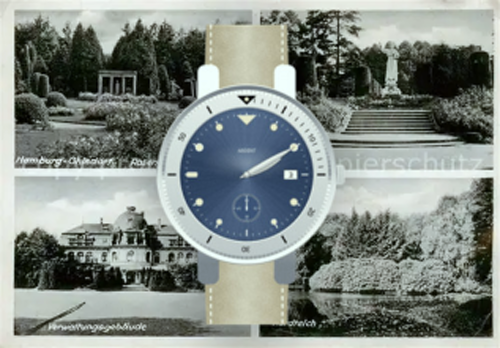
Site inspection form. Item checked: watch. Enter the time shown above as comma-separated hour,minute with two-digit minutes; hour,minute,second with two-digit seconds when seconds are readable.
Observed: 2,10
